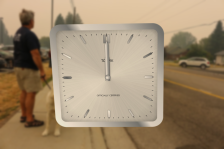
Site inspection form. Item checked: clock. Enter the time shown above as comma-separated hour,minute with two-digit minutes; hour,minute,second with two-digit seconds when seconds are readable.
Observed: 12,00
